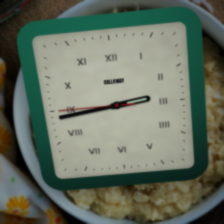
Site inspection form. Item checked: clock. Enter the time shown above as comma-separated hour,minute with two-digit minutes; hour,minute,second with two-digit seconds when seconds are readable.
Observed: 2,43,45
